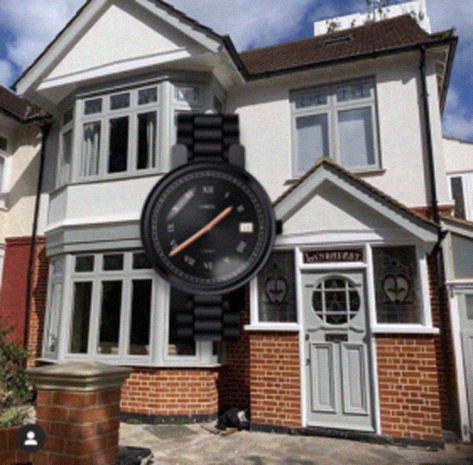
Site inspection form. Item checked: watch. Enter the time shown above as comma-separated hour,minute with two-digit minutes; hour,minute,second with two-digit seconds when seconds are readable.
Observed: 1,39
